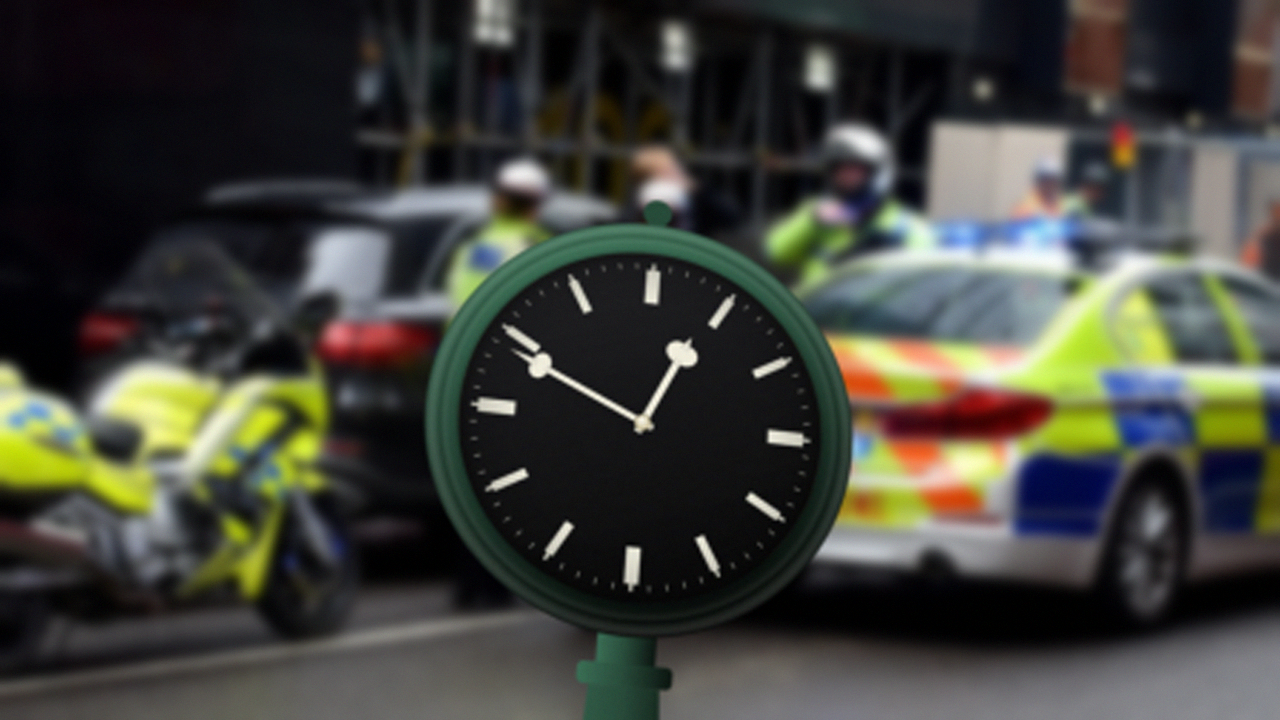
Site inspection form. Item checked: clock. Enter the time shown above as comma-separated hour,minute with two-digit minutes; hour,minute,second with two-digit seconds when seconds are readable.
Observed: 12,49
